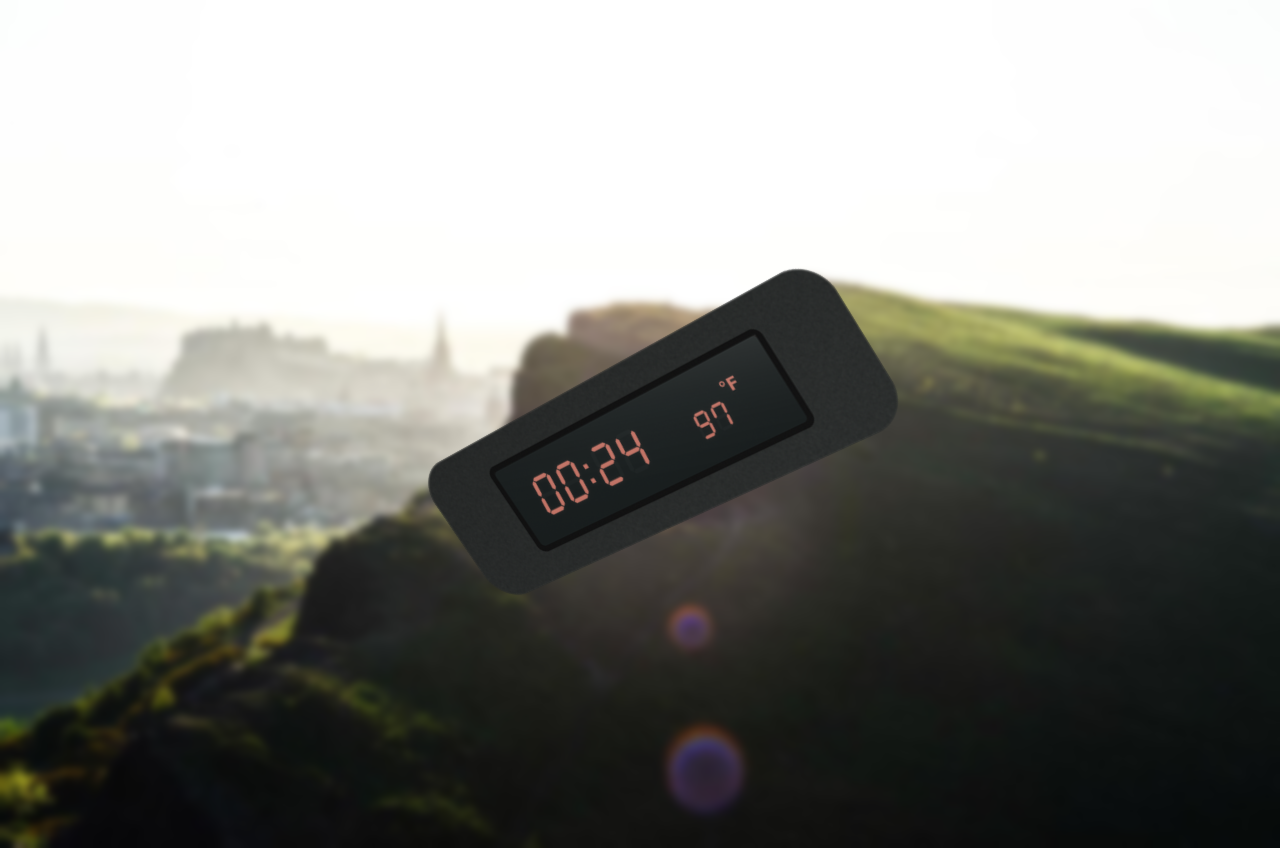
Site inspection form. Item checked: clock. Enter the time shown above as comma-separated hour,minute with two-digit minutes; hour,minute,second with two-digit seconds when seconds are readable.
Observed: 0,24
